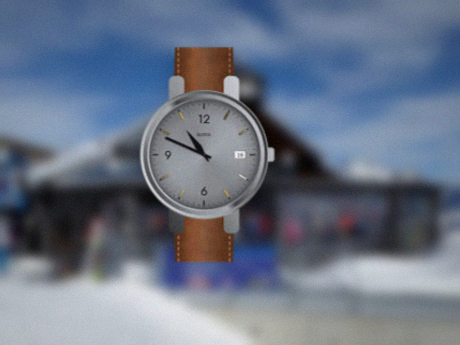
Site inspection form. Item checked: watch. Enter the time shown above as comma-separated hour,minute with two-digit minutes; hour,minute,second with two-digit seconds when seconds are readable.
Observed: 10,49
